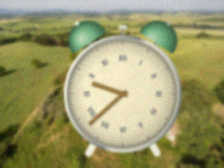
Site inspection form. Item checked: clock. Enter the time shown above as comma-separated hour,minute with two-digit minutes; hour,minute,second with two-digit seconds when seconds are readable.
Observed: 9,38
